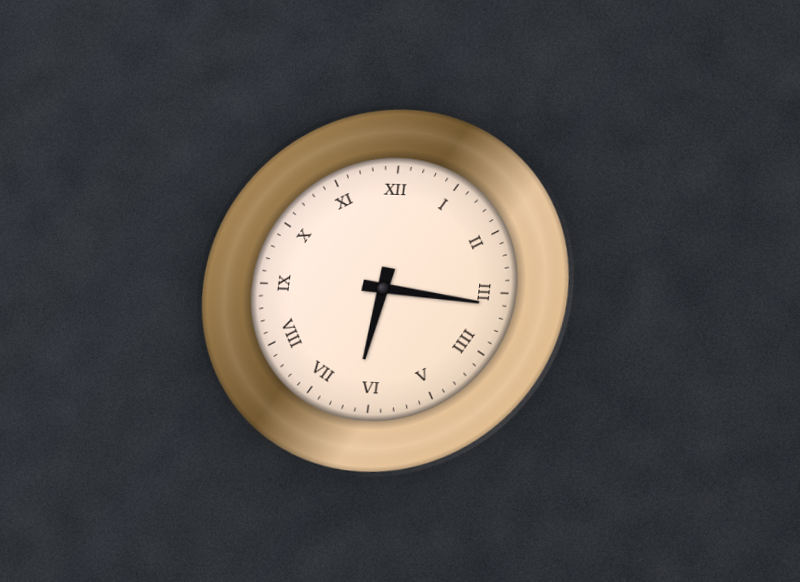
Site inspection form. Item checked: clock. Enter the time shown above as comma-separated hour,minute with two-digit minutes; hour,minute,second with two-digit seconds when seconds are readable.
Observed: 6,16
